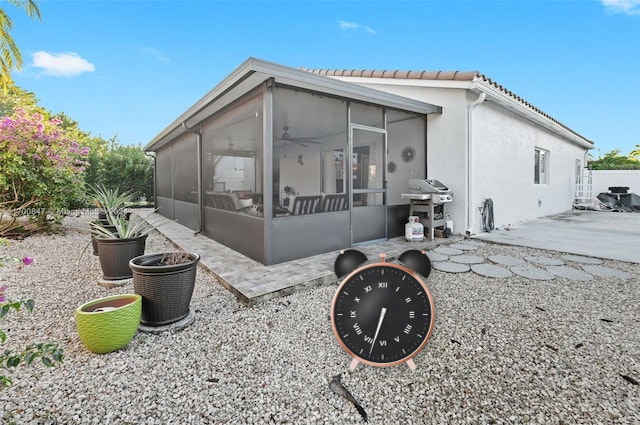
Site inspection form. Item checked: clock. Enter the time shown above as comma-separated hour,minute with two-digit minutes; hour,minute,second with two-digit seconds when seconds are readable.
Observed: 6,33
